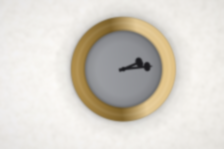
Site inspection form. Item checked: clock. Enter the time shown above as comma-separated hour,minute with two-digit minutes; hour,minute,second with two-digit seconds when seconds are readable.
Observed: 2,14
